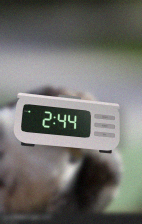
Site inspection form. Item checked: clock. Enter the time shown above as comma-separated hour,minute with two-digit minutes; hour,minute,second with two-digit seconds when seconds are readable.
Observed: 2,44
